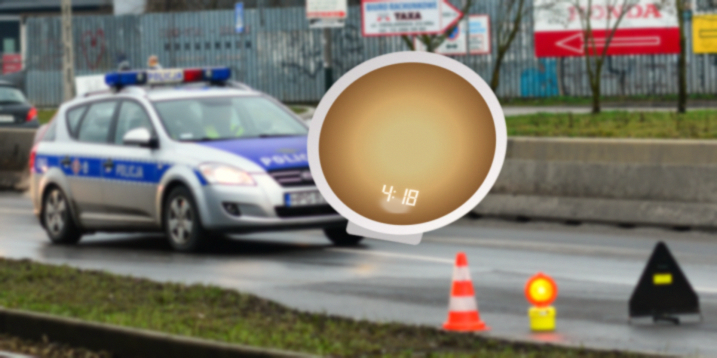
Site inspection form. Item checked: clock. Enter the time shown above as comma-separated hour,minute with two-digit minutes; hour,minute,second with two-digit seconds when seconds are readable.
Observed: 4,18
